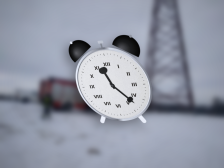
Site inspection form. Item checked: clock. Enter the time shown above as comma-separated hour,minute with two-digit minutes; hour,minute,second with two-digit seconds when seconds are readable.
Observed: 11,23
